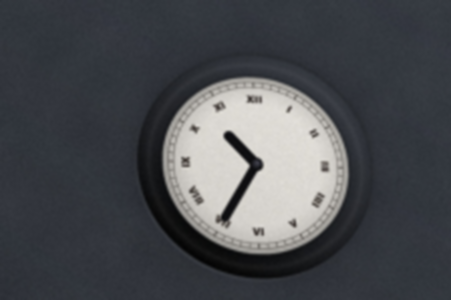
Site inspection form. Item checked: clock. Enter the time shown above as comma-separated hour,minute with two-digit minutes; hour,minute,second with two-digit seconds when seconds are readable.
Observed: 10,35
